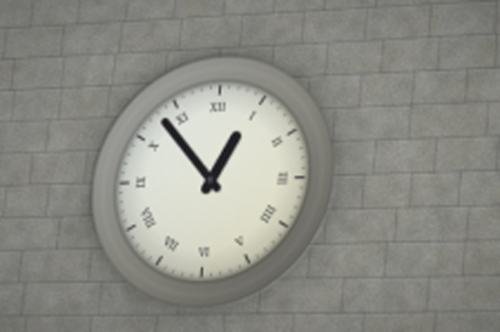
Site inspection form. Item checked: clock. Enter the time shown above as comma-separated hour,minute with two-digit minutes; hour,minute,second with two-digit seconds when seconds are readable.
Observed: 12,53
